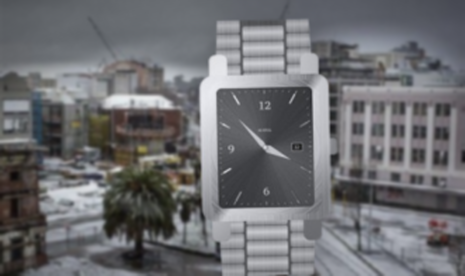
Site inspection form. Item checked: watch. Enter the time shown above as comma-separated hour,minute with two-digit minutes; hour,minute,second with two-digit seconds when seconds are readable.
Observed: 3,53
